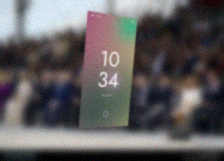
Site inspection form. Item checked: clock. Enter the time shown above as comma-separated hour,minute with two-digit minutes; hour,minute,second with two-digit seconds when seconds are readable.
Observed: 10,34
